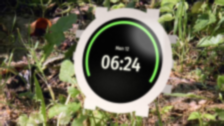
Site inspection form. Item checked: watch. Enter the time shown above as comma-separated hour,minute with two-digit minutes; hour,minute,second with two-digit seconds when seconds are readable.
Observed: 6,24
